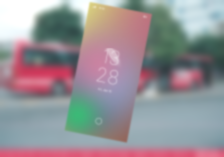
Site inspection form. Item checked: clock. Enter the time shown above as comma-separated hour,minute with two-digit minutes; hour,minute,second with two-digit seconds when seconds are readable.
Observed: 13,28
